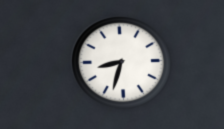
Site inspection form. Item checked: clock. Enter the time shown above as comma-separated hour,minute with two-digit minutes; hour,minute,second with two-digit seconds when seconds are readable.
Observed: 8,33
